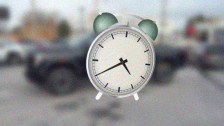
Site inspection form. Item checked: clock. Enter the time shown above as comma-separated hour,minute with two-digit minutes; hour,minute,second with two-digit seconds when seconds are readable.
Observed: 4,40
